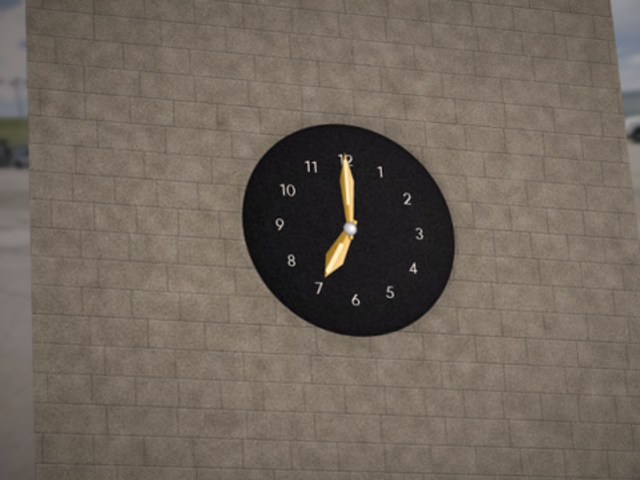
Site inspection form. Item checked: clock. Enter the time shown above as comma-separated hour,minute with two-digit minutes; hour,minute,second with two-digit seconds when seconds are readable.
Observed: 7,00
